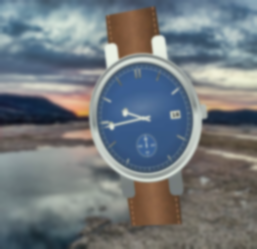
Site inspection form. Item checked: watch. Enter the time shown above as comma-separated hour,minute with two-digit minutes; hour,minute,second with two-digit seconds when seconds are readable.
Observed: 9,44
